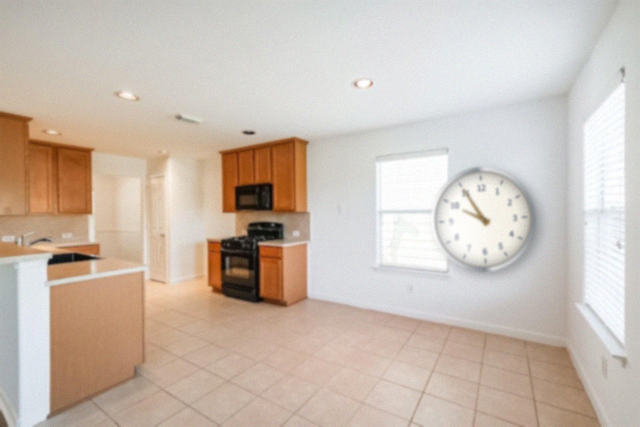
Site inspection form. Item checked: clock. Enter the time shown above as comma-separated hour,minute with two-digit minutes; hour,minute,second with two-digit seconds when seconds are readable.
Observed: 9,55
